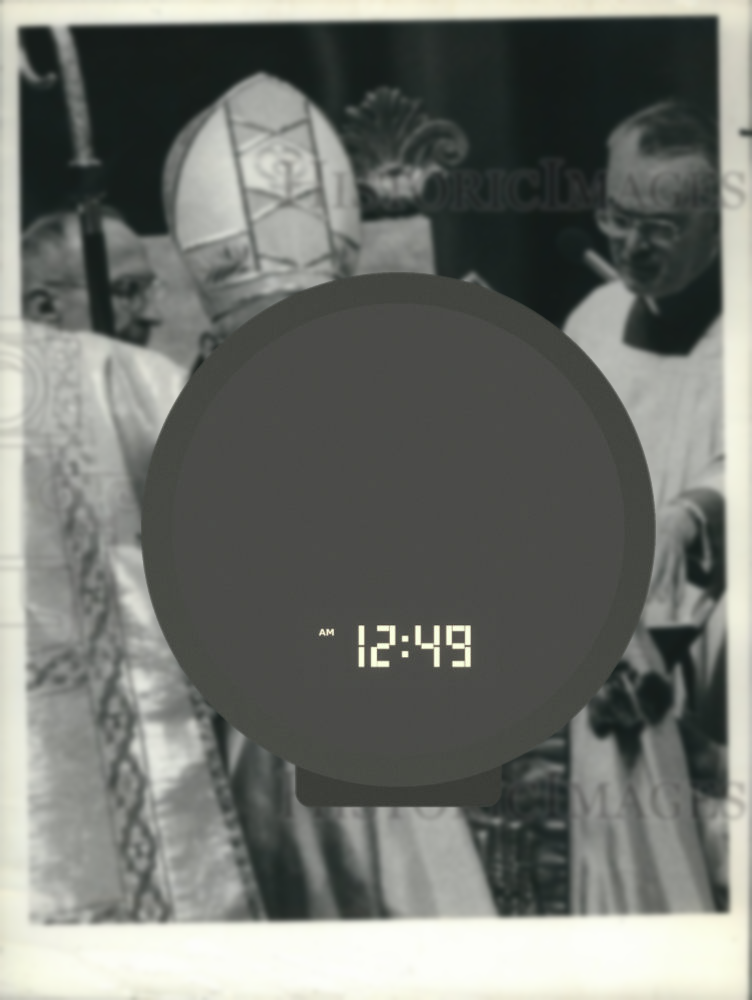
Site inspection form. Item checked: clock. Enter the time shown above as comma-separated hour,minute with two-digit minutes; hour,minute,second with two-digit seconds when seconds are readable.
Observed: 12,49
